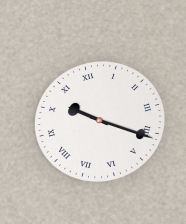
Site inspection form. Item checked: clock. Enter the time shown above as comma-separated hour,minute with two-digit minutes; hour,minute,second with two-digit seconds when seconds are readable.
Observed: 10,21
